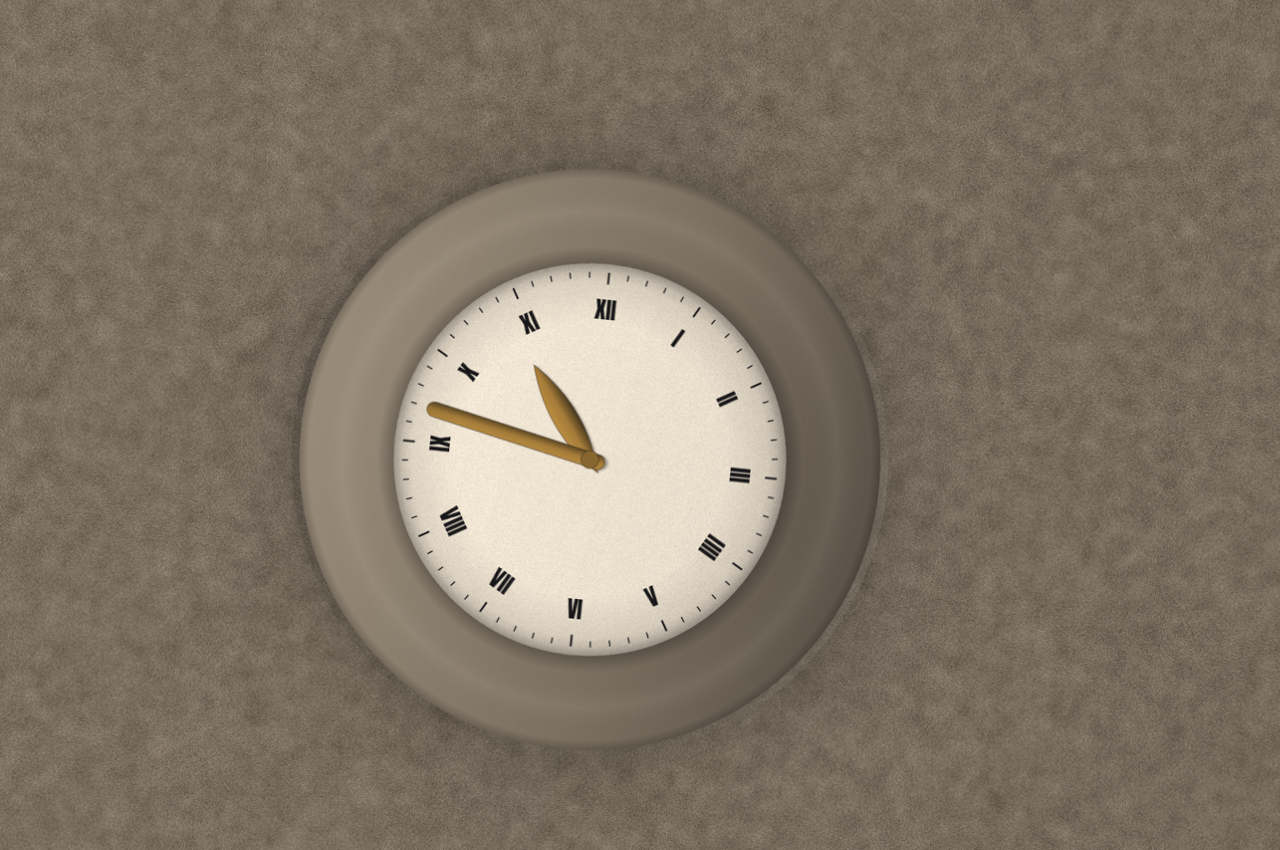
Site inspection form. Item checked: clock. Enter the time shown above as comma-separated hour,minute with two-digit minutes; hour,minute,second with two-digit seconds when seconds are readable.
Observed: 10,47
